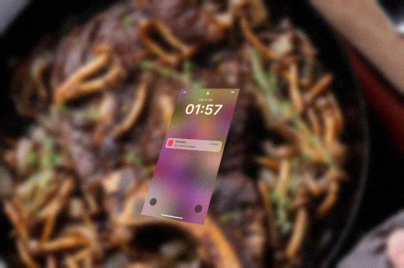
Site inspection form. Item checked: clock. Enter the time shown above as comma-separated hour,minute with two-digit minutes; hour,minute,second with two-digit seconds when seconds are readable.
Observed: 1,57
